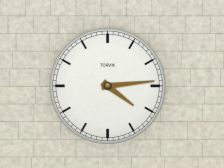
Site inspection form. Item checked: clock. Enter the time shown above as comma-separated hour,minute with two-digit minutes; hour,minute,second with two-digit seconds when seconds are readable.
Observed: 4,14
